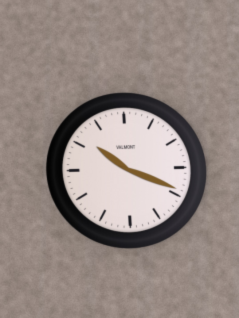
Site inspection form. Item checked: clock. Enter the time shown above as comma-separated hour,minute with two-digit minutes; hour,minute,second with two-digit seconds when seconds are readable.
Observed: 10,19
